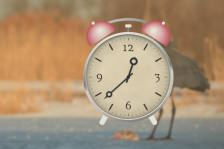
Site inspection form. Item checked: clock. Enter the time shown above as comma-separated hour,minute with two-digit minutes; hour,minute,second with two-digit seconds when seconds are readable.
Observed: 12,38
